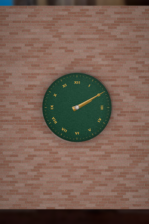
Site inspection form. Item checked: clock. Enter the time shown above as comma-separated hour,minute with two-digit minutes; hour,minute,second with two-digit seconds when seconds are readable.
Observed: 2,10
